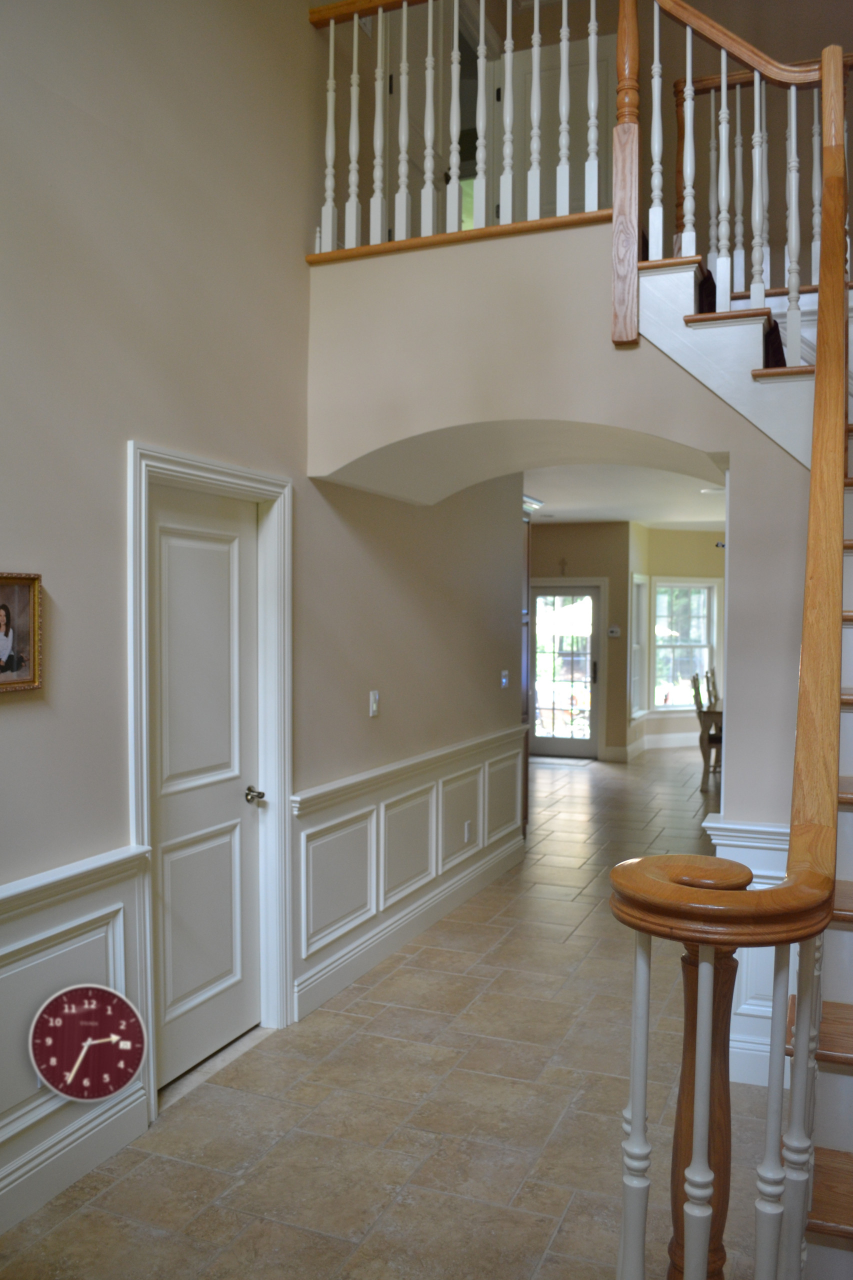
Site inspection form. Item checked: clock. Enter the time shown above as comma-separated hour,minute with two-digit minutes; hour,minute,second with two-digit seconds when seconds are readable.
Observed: 2,34
